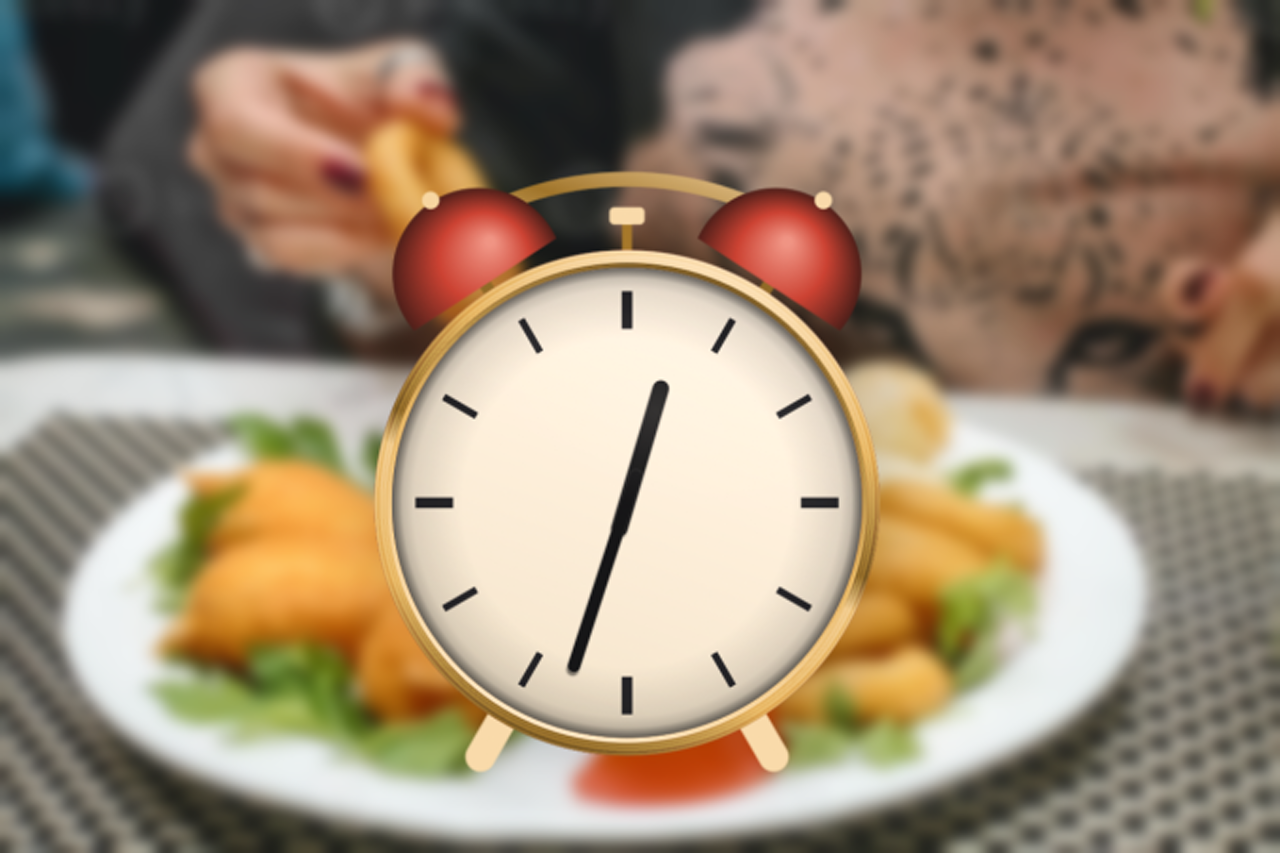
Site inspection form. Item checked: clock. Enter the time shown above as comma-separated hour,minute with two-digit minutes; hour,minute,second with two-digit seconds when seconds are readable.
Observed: 12,33
